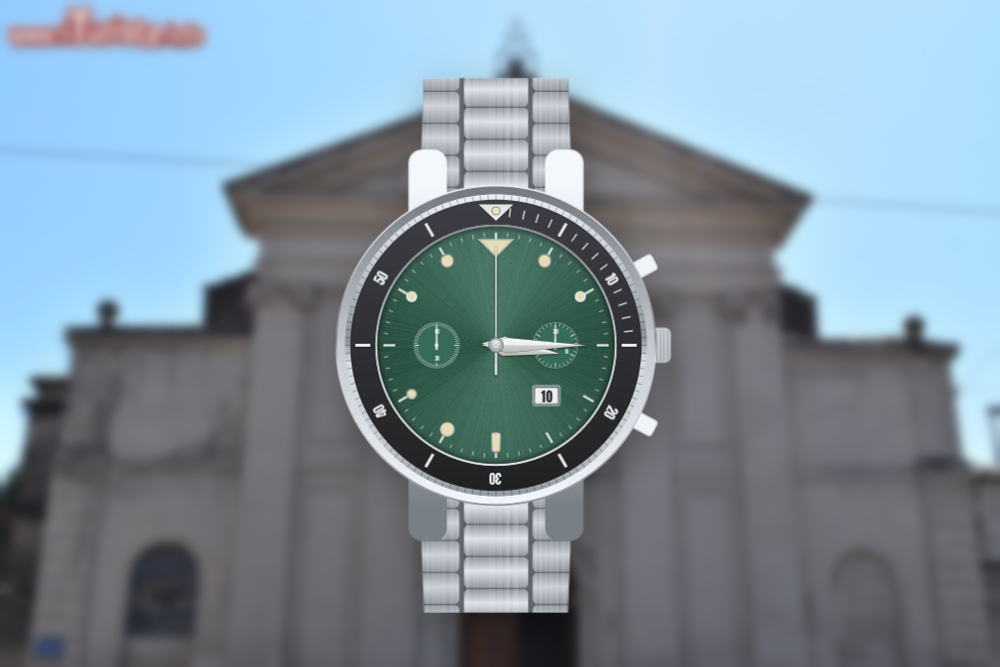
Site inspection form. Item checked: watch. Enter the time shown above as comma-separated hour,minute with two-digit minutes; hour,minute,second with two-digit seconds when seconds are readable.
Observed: 3,15
